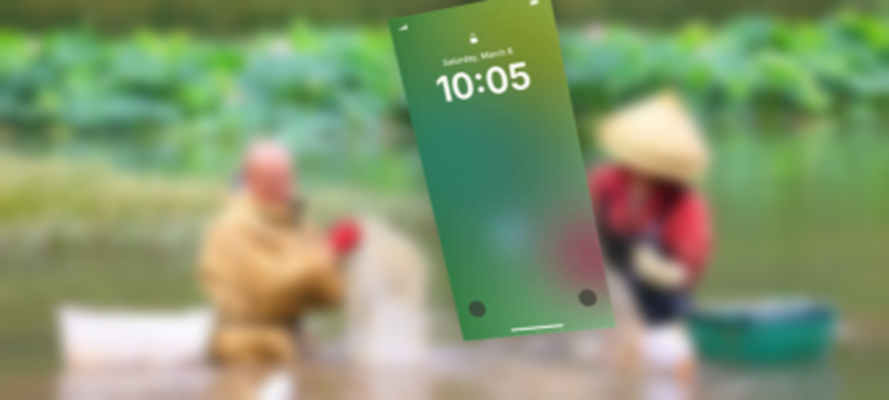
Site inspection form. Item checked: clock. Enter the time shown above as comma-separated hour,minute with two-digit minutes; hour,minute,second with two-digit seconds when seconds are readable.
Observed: 10,05
